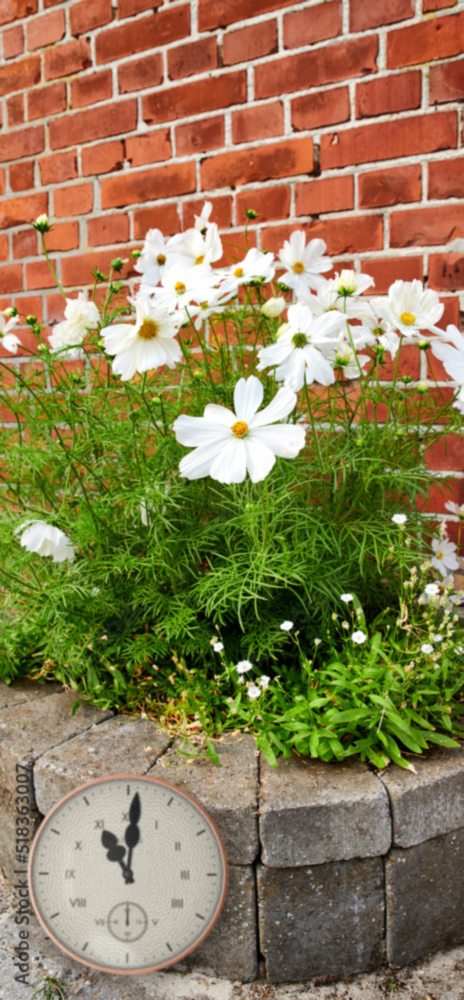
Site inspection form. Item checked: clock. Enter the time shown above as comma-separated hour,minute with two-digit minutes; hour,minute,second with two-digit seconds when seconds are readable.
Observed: 11,01
